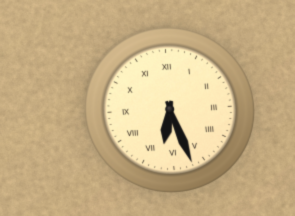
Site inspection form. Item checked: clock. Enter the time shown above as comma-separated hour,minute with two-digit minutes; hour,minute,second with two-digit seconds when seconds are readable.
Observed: 6,27
